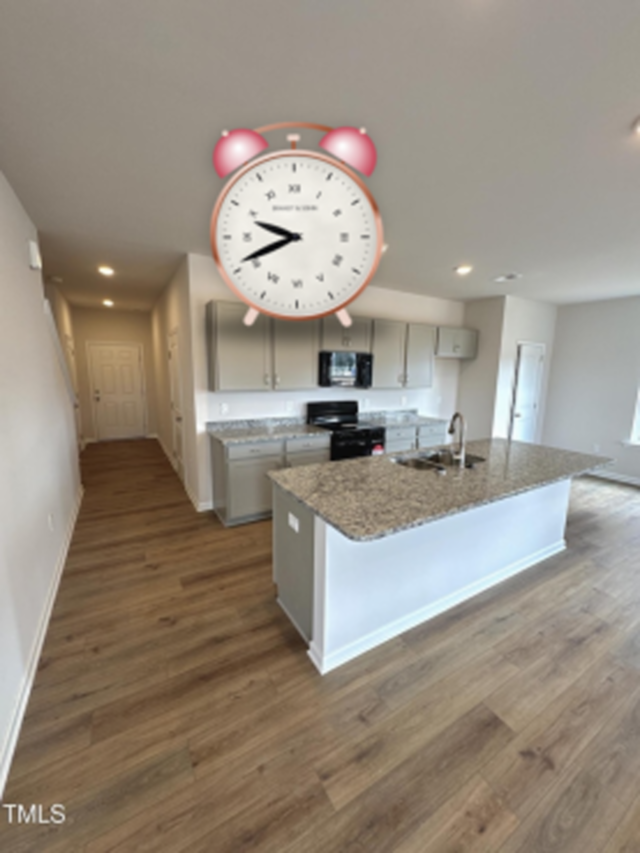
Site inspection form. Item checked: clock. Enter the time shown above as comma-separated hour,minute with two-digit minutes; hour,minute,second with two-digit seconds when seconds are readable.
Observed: 9,41
